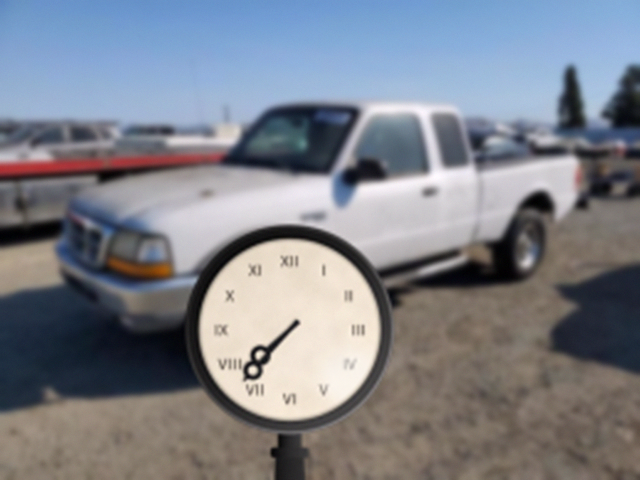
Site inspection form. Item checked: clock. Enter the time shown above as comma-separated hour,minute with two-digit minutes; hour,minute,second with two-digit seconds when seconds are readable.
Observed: 7,37
